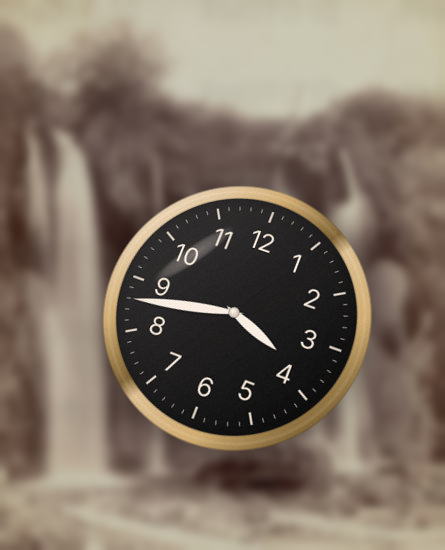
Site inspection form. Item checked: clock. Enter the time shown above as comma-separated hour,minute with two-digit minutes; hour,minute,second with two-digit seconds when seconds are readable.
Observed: 3,43
